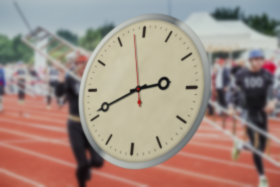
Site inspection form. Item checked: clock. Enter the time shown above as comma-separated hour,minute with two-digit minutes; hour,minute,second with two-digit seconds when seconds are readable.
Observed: 2,40,58
